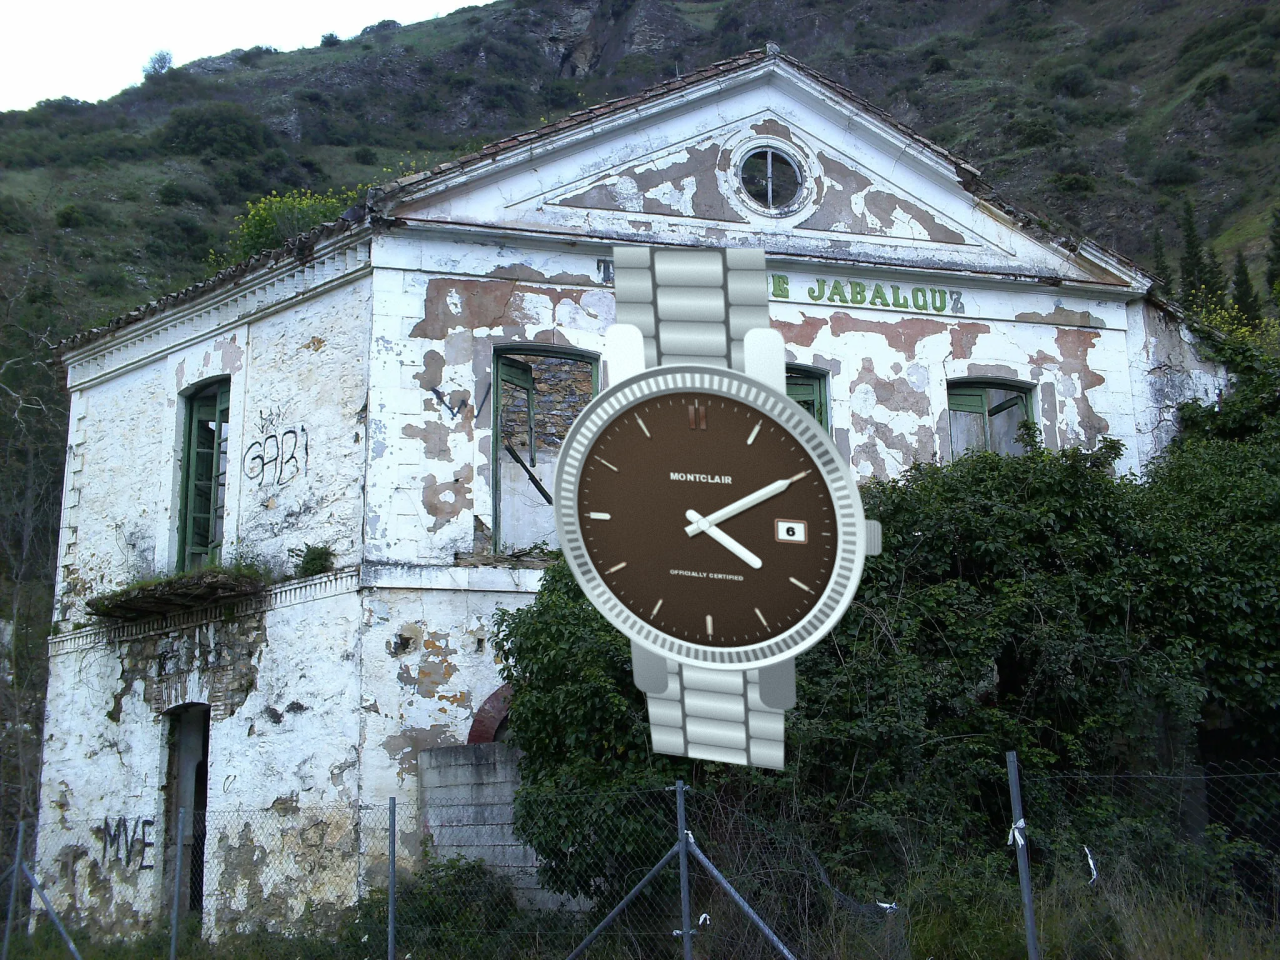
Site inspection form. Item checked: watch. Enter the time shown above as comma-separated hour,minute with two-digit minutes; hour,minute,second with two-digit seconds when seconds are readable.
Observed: 4,10
